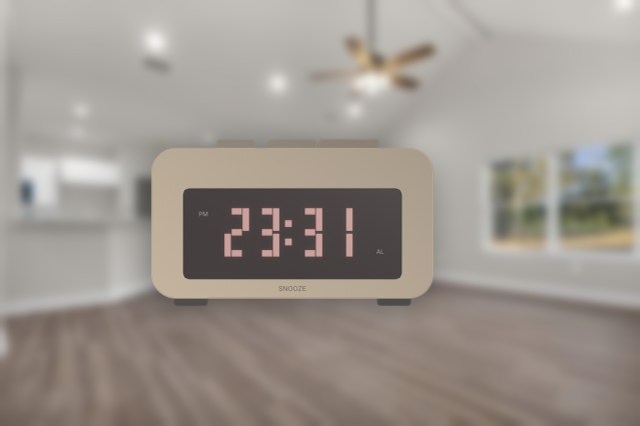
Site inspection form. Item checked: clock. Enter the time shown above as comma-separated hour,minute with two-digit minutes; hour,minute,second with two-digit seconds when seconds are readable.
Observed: 23,31
